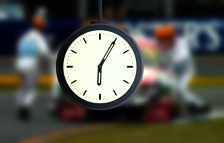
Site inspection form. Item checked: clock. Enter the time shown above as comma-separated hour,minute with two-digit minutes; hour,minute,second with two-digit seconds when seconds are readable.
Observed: 6,05
